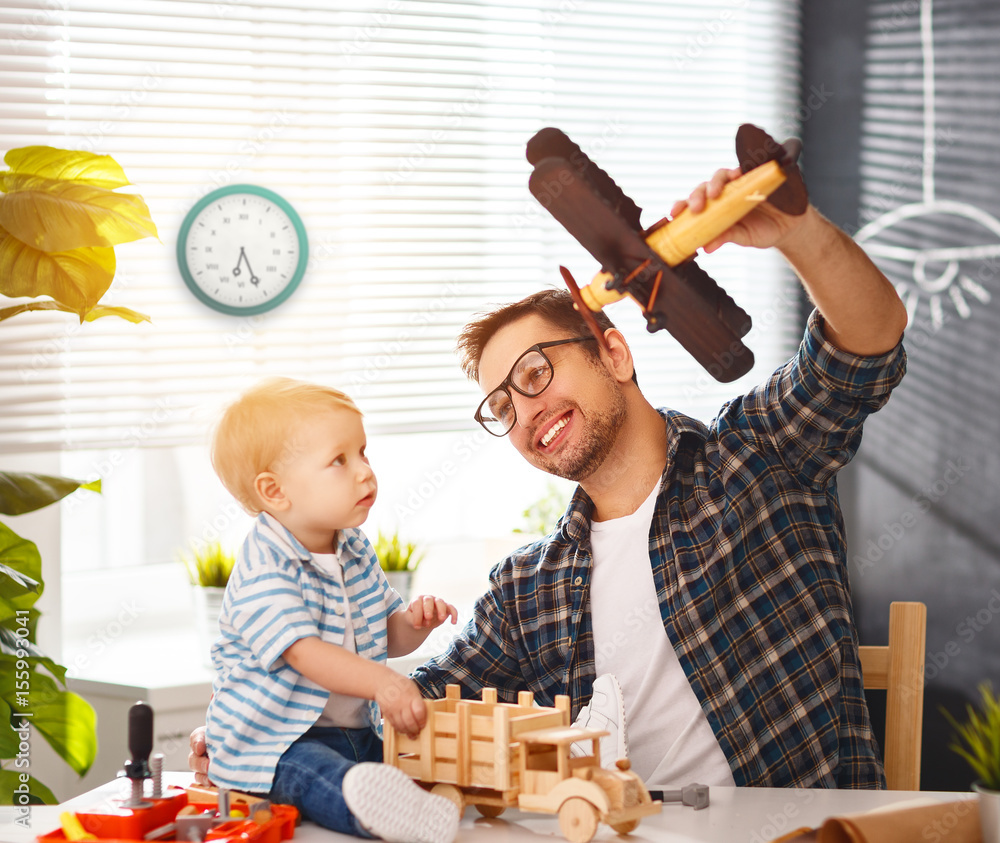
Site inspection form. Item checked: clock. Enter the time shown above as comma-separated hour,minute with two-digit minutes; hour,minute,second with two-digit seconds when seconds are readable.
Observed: 6,26
